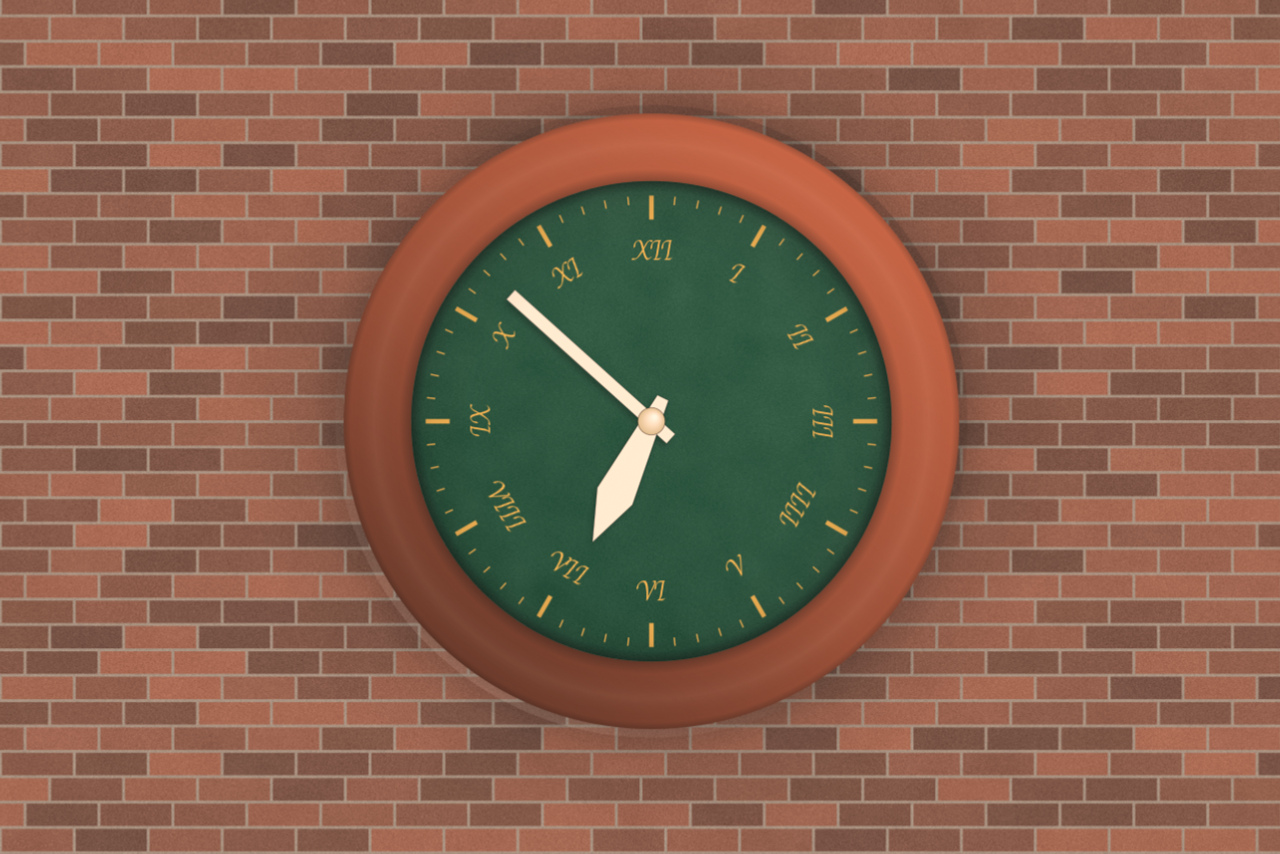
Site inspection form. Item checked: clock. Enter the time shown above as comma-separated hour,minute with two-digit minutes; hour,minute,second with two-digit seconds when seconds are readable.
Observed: 6,52
